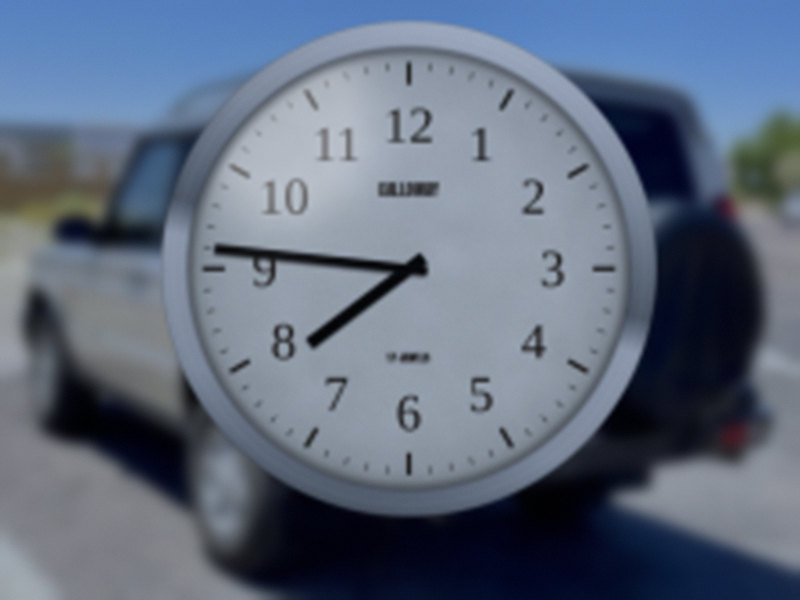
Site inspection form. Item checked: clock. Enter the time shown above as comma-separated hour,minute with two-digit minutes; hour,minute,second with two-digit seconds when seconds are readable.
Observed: 7,46
